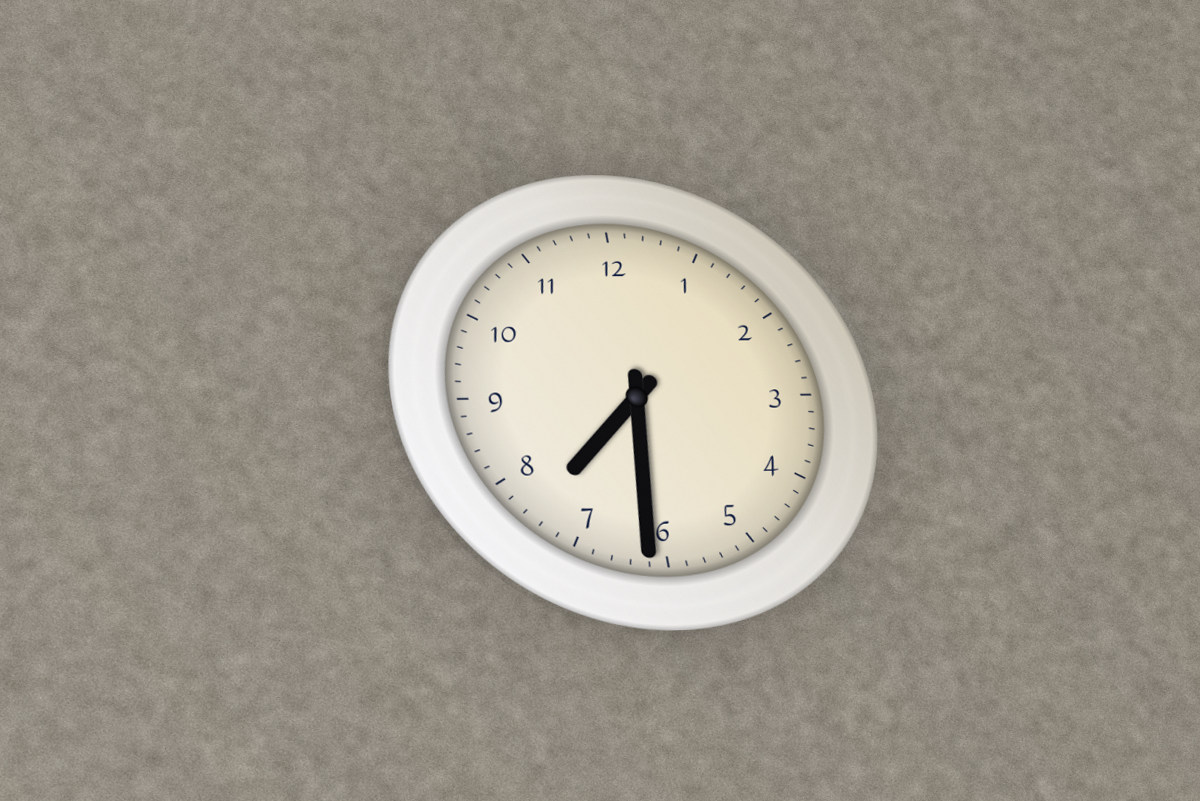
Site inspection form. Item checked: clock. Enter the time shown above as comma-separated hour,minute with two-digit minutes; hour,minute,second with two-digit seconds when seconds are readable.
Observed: 7,31
